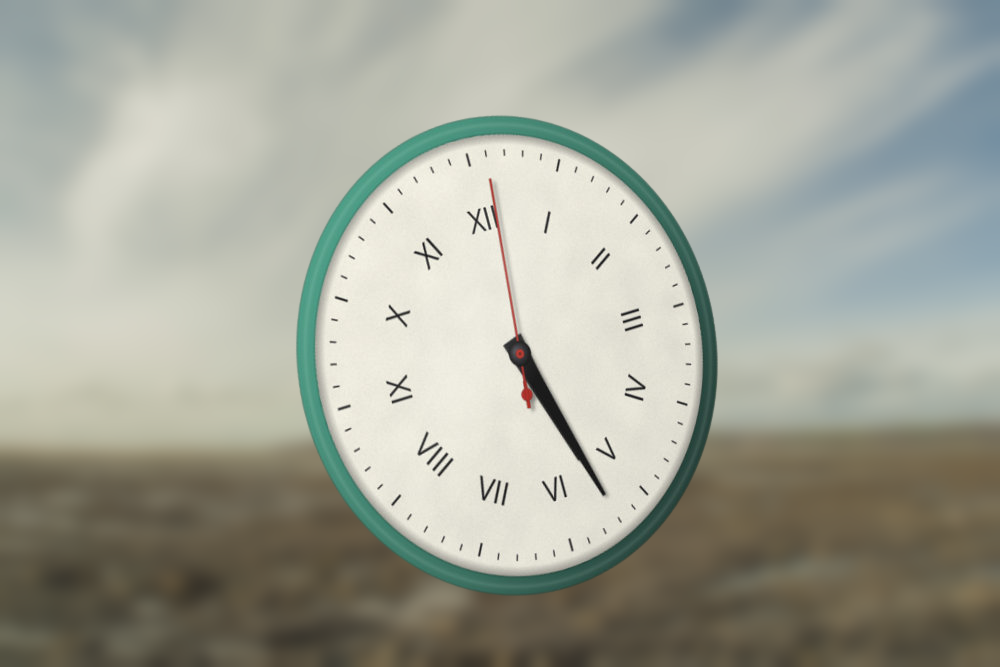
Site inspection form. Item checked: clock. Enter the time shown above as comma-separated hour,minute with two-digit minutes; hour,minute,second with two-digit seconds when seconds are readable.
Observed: 5,27,01
